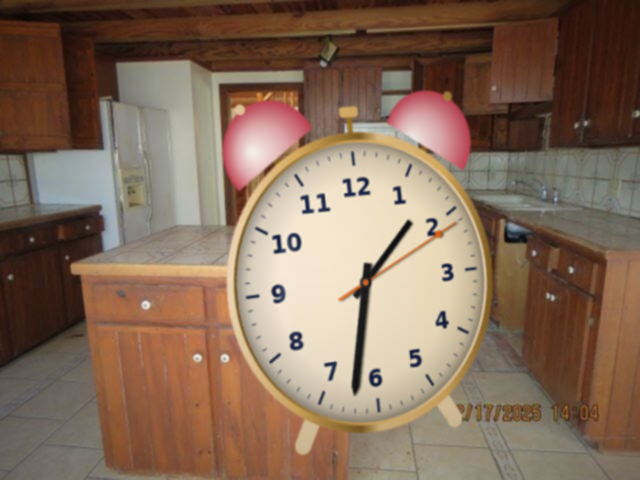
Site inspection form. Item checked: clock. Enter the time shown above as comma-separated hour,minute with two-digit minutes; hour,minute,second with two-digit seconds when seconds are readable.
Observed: 1,32,11
